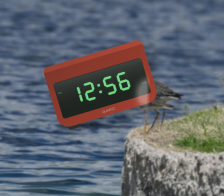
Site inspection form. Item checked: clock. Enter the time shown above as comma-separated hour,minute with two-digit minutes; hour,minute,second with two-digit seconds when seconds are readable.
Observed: 12,56
